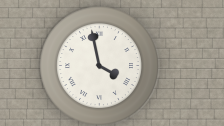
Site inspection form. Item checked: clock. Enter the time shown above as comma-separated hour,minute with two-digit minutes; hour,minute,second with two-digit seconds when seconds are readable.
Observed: 3,58
